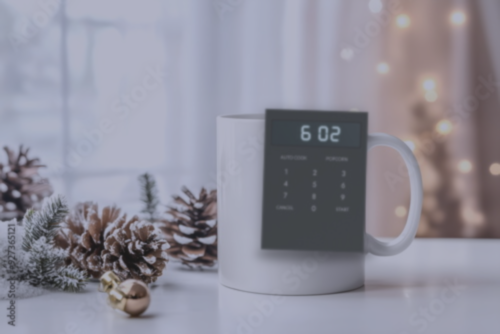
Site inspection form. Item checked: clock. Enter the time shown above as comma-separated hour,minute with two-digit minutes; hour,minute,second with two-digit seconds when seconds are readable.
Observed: 6,02
